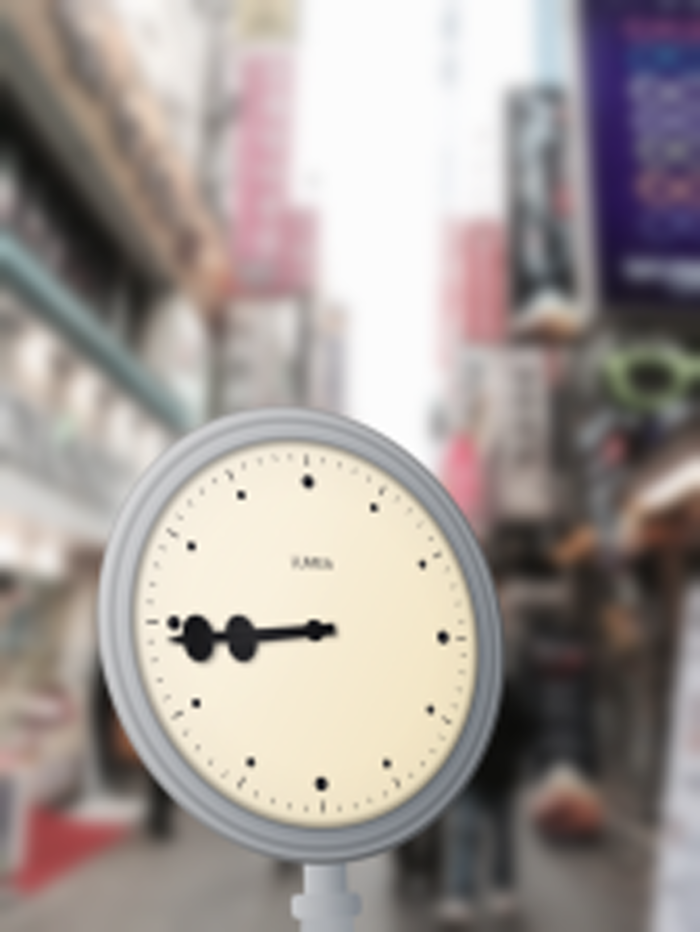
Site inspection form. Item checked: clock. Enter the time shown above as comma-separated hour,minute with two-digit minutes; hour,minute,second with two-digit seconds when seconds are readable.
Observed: 8,44
